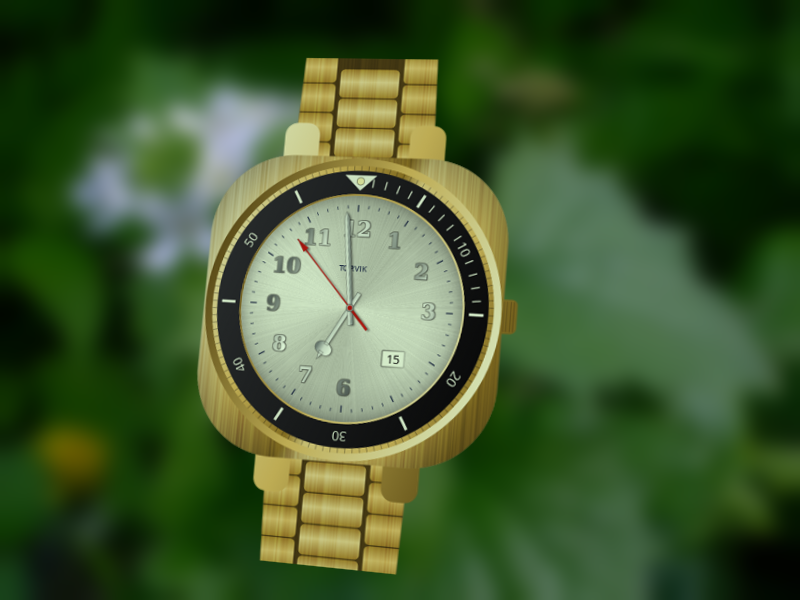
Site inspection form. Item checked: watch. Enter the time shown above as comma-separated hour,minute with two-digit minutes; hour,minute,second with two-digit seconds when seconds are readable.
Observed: 6,58,53
